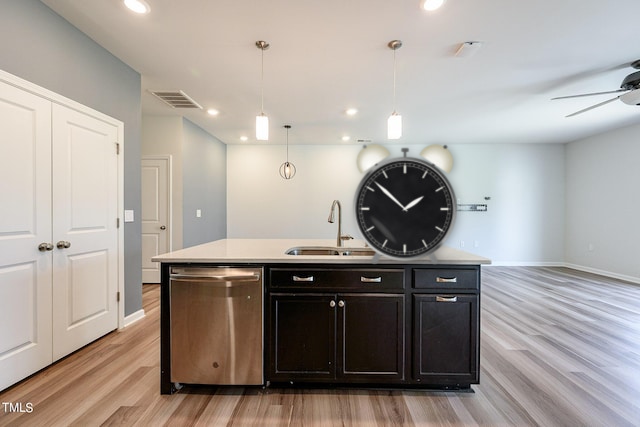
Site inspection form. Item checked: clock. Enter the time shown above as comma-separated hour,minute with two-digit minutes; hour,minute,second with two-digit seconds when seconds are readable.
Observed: 1,52
